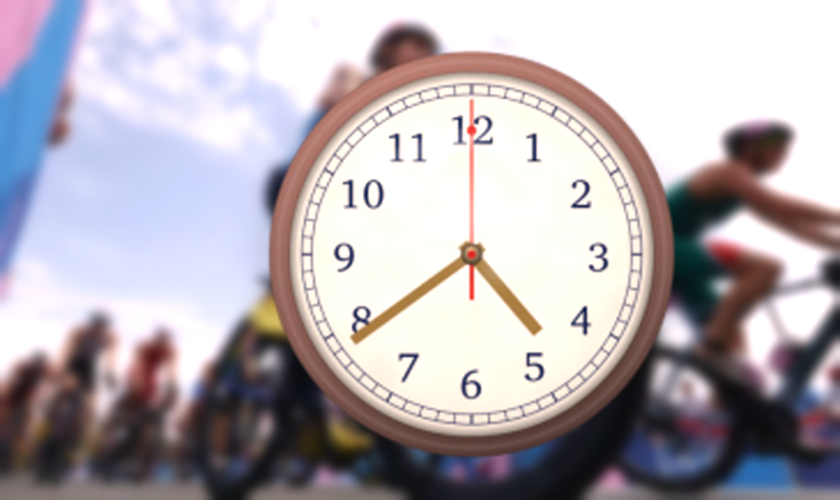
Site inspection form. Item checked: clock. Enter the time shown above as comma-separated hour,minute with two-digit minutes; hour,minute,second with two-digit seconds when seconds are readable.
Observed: 4,39,00
